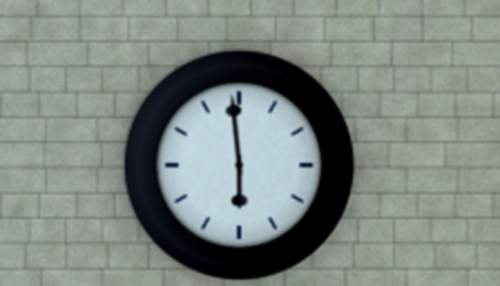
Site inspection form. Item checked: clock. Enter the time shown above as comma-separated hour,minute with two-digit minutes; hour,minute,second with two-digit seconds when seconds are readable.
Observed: 5,59
